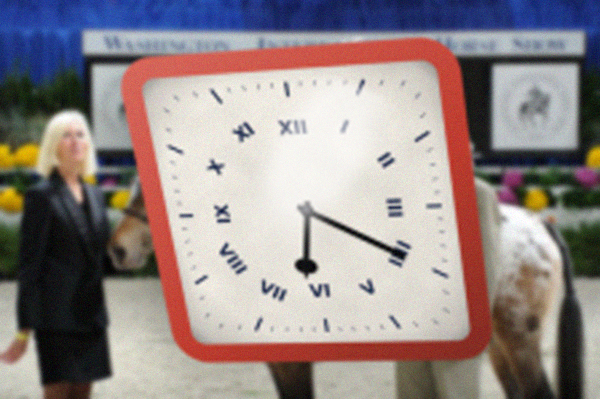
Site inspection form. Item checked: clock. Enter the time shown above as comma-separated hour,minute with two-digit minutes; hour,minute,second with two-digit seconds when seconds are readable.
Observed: 6,20
